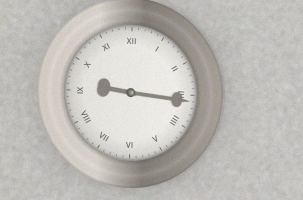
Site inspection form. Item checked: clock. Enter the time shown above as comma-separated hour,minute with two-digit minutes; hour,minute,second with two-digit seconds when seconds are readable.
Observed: 9,16
